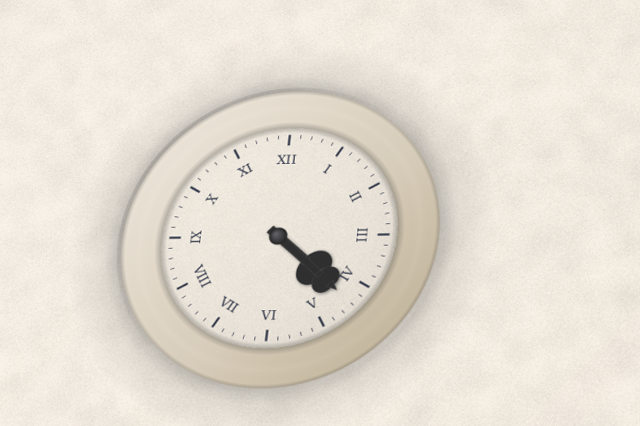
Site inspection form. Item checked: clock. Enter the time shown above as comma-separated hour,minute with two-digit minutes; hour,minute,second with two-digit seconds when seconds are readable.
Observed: 4,22
